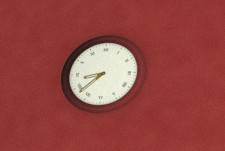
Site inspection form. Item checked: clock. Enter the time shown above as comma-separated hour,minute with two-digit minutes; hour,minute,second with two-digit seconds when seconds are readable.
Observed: 8,38
